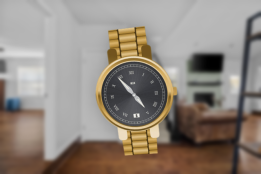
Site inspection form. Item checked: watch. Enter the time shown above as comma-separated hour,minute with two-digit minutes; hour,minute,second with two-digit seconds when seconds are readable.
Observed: 4,54
